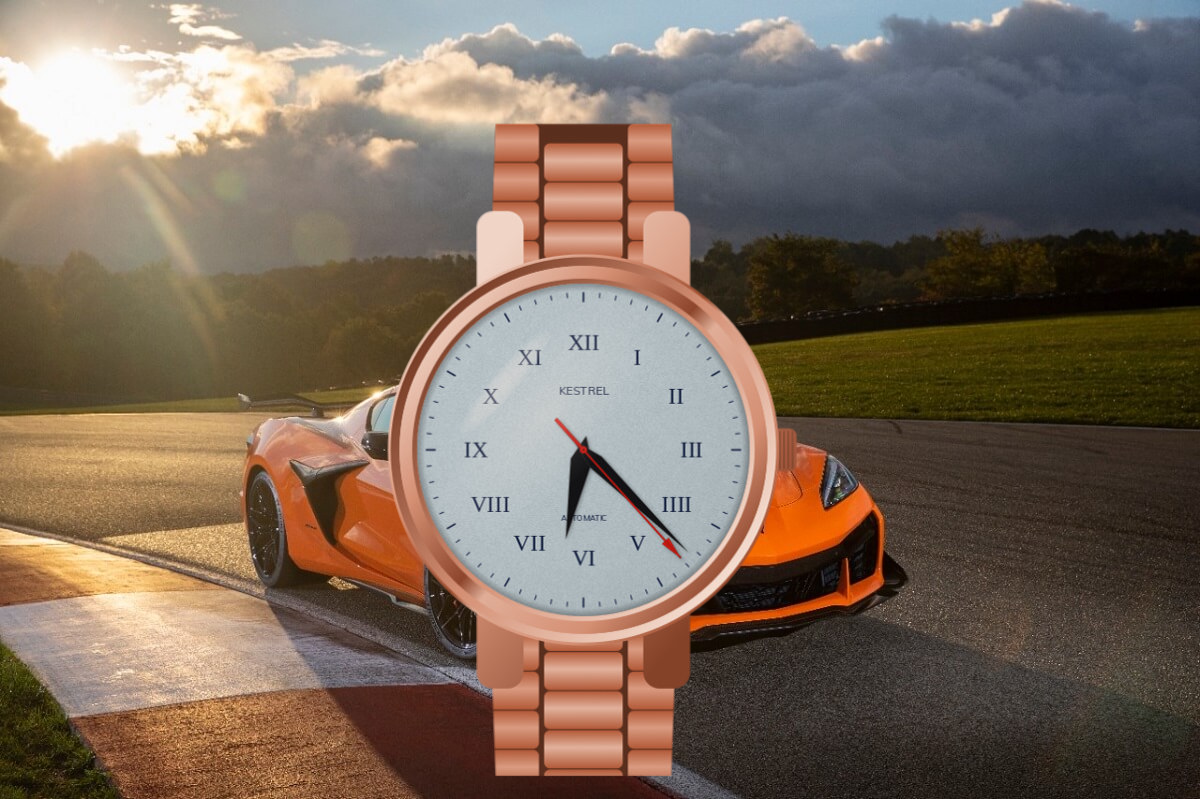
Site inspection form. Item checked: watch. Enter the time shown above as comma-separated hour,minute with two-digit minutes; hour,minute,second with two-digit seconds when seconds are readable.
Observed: 6,22,23
